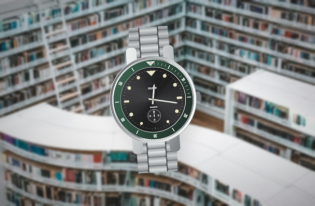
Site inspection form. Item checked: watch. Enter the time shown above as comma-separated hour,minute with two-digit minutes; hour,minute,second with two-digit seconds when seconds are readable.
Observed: 12,17
